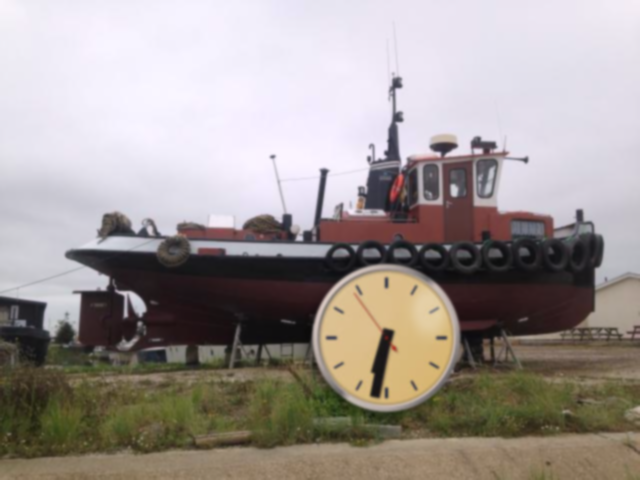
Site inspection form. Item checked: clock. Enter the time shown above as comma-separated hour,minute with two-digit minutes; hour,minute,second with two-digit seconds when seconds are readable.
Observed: 6,31,54
